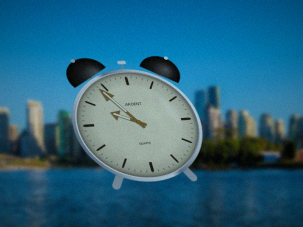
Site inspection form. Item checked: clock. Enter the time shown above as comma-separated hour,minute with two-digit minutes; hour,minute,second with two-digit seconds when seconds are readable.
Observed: 9,54
